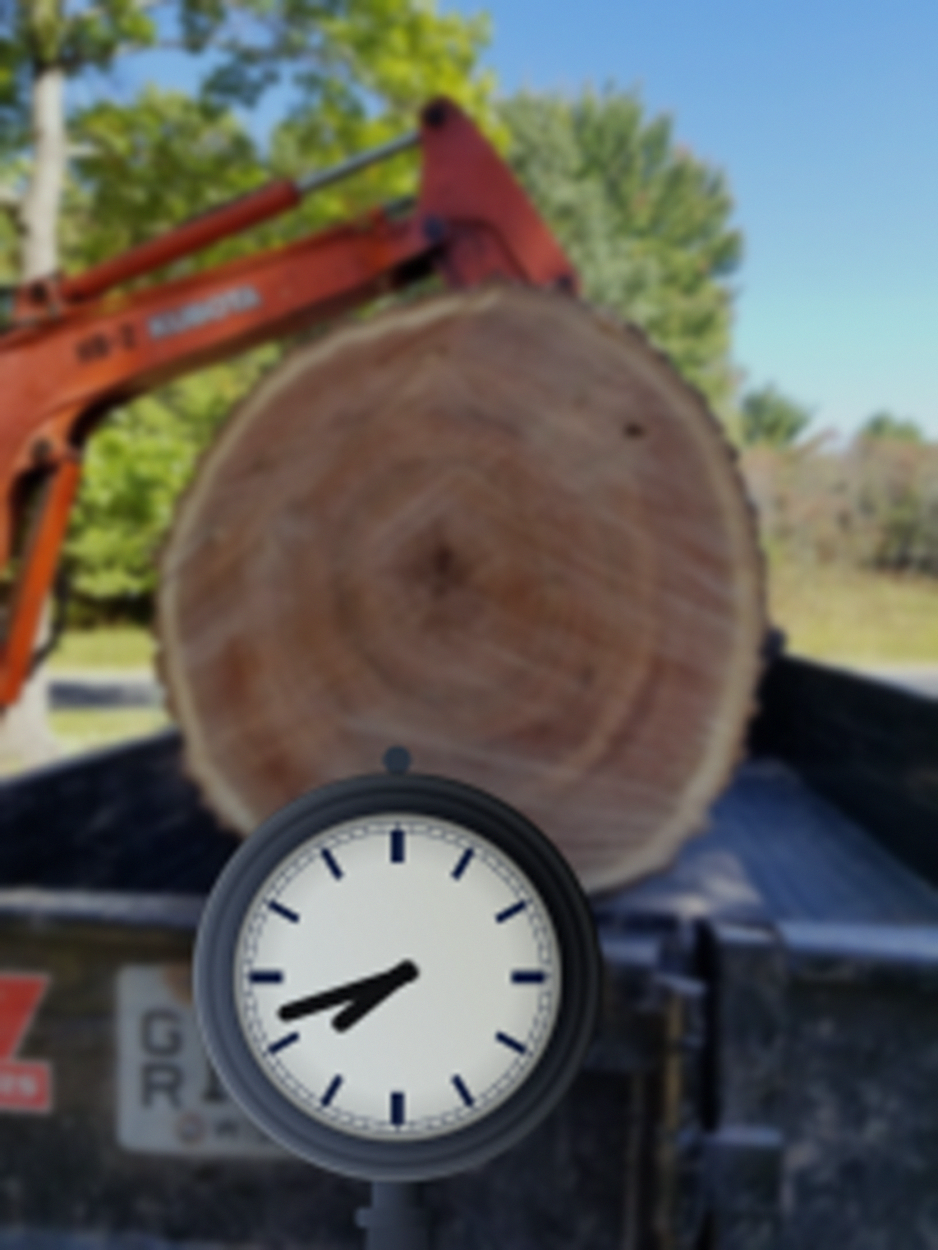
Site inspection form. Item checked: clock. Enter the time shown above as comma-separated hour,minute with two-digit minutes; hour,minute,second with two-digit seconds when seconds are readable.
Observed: 7,42
